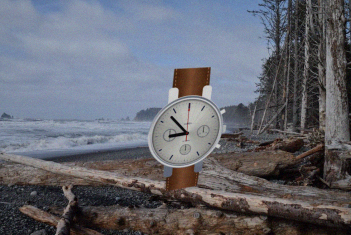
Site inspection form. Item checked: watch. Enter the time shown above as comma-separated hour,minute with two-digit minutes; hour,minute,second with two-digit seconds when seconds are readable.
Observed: 8,53
